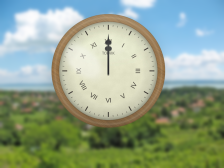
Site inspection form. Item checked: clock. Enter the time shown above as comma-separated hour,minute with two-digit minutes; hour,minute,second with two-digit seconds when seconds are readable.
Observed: 12,00
